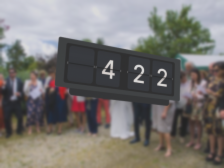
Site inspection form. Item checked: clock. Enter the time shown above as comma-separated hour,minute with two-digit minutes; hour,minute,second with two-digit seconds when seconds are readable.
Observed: 4,22
